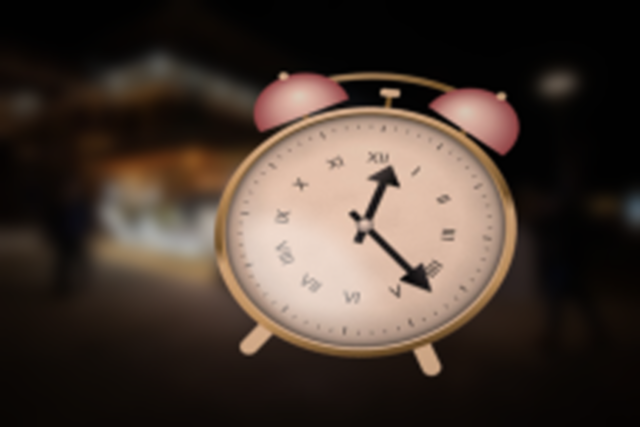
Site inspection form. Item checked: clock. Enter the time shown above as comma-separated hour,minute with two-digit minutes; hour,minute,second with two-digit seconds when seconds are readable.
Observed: 12,22
